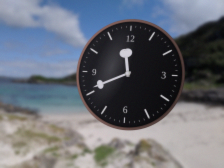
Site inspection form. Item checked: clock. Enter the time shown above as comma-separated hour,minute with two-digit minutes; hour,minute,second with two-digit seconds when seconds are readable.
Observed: 11,41
